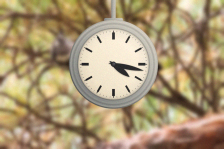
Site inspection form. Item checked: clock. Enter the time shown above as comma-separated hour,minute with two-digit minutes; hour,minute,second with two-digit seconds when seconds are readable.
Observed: 4,17
